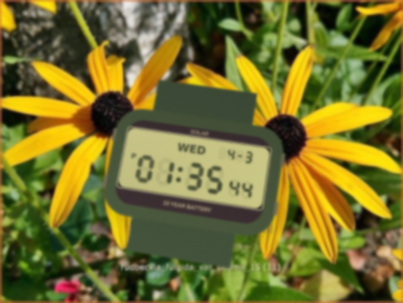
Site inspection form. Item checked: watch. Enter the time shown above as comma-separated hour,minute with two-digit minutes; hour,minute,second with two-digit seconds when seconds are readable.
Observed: 1,35,44
